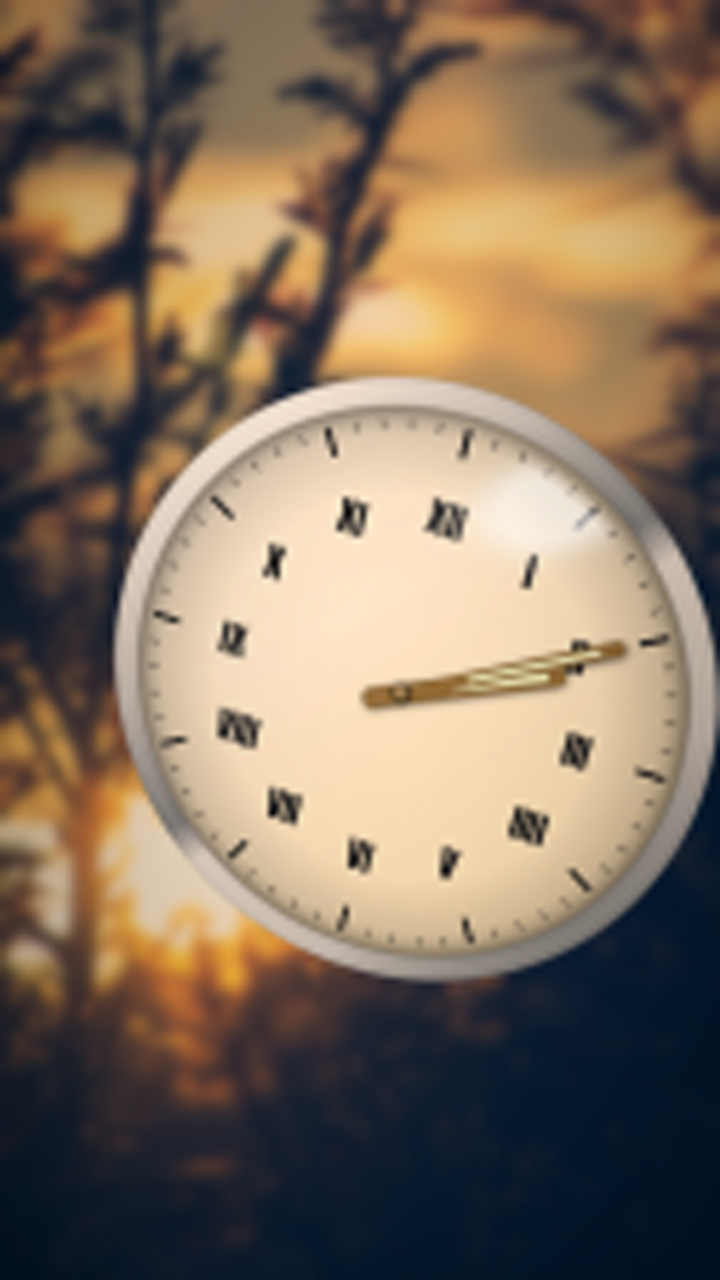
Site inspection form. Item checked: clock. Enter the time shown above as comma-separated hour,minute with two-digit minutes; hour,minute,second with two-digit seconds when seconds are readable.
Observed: 2,10
